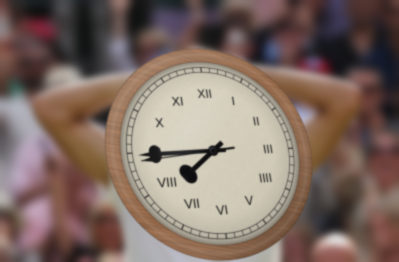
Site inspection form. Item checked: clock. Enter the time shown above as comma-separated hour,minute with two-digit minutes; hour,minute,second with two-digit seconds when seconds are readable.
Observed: 7,44,44
